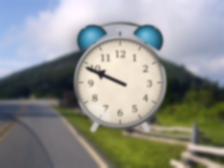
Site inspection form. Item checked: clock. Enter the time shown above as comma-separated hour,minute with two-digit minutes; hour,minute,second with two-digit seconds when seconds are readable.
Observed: 9,49
